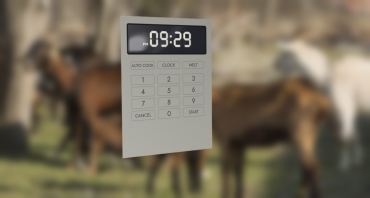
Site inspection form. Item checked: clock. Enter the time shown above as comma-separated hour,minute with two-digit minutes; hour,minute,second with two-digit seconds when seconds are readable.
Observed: 9,29
